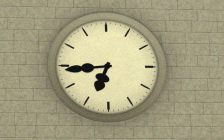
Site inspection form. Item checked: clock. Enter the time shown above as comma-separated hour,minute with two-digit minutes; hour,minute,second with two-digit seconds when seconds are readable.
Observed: 6,44
